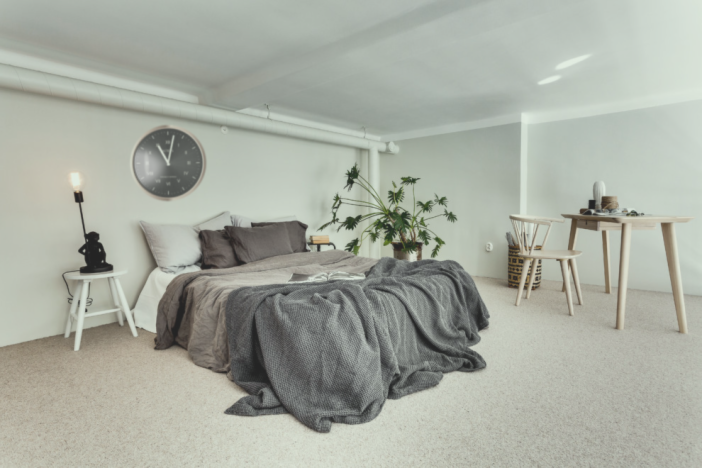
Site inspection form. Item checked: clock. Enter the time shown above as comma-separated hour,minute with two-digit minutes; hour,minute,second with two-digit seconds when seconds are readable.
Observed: 11,02
